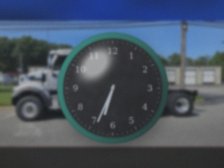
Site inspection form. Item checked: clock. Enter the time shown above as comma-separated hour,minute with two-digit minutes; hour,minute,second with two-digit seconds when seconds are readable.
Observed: 6,34
